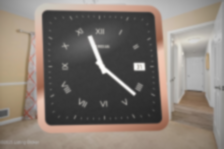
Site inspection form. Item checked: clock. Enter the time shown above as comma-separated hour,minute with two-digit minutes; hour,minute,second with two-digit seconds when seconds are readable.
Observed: 11,22
